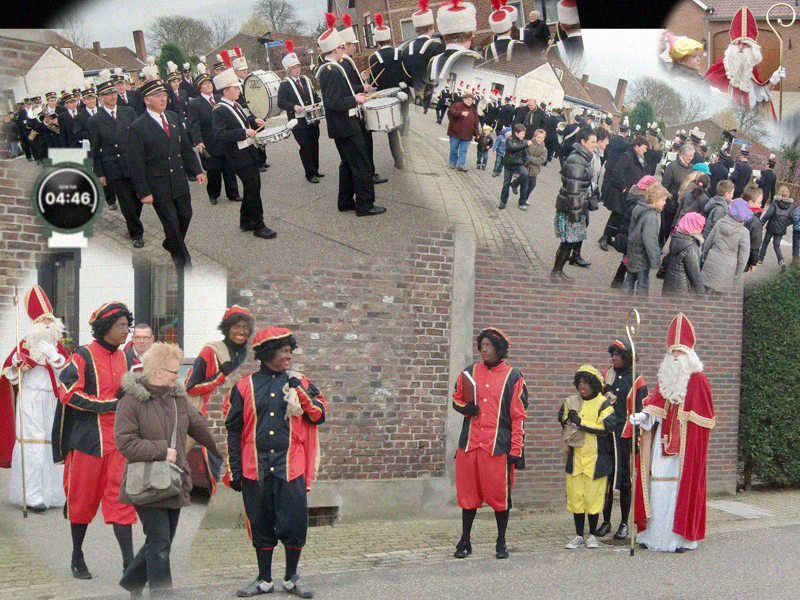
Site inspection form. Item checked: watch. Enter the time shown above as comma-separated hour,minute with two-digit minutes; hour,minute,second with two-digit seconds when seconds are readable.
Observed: 4,46
